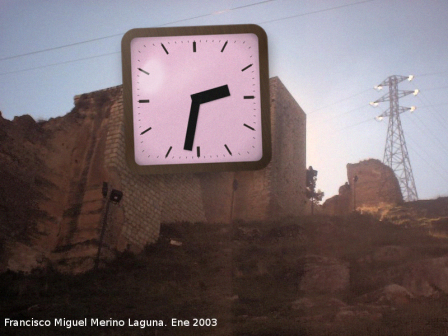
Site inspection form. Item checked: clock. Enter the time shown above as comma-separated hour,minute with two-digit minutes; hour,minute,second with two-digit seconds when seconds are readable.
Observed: 2,32
